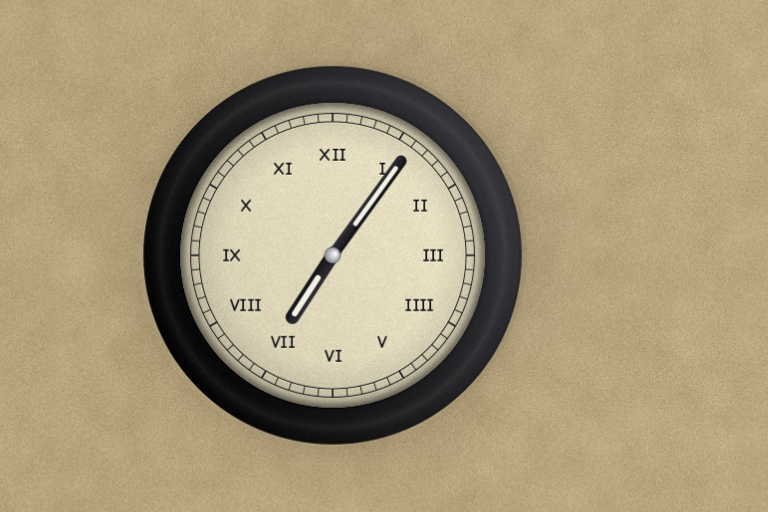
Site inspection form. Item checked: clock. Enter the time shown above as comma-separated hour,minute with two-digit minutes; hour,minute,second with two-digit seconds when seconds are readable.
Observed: 7,06
